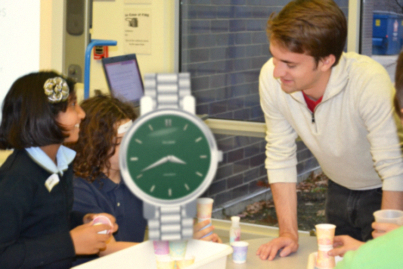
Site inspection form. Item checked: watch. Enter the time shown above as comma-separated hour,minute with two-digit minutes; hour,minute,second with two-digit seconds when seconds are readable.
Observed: 3,41
